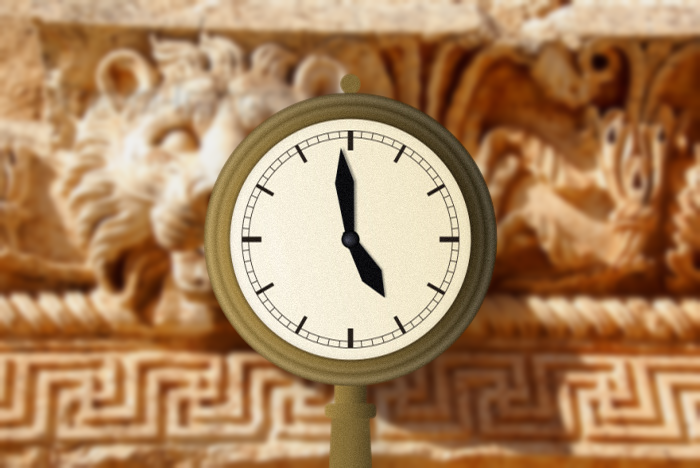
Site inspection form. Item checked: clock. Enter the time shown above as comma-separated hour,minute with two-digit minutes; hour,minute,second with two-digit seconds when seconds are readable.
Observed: 4,59
